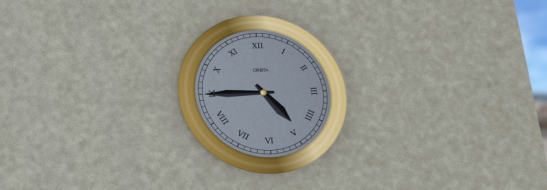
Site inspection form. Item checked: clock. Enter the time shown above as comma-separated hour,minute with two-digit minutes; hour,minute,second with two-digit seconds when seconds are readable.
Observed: 4,45
